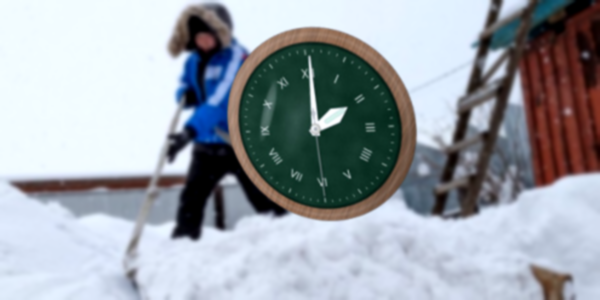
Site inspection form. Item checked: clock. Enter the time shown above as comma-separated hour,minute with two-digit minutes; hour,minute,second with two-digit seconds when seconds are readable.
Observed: 2,00,30
